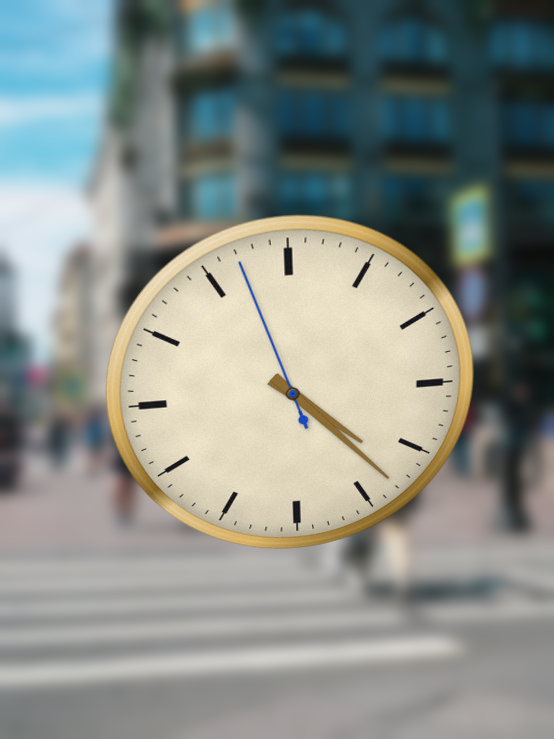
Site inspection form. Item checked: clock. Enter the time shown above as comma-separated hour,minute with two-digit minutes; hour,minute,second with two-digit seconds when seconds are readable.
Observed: 4,22,57
